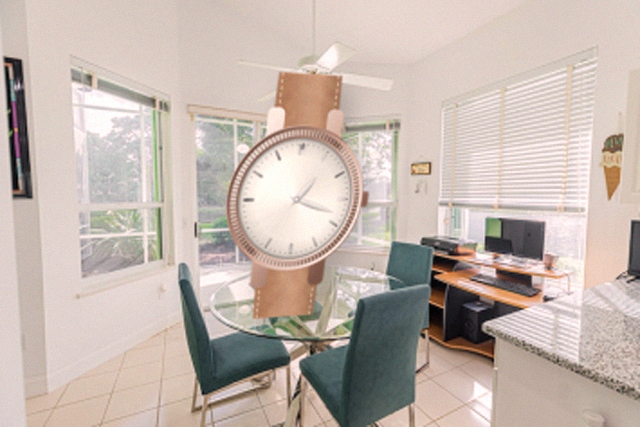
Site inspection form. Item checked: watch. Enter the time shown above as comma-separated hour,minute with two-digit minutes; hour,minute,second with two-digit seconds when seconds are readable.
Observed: 1,18
